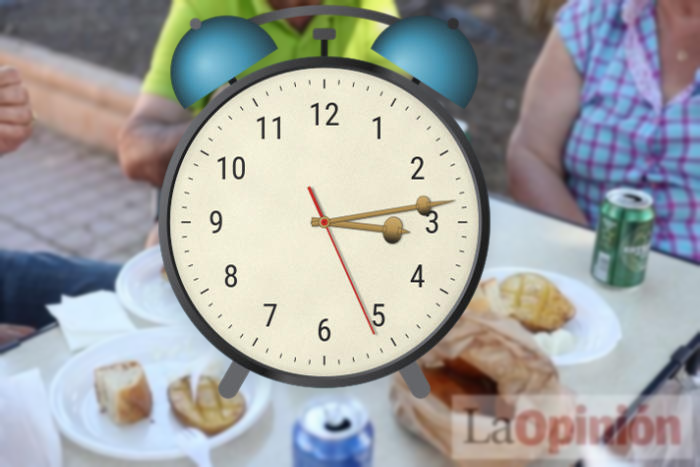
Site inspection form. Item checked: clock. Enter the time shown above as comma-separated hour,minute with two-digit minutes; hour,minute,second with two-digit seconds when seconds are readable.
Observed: 3,13,26
